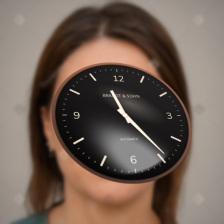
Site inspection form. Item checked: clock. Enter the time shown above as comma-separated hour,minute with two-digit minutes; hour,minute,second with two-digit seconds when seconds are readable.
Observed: 11,24
